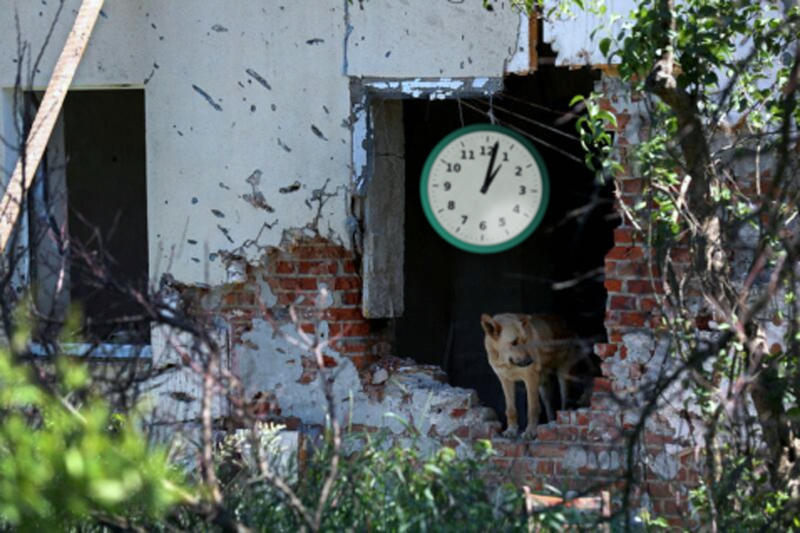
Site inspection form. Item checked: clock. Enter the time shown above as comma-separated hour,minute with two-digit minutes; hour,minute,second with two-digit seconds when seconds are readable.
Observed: 1,02
